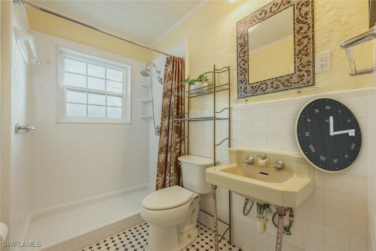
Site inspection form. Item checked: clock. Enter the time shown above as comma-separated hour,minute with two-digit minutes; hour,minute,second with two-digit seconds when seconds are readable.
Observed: 12,14
